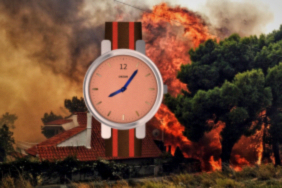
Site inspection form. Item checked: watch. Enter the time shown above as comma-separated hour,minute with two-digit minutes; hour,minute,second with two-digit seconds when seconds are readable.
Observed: 8,06
